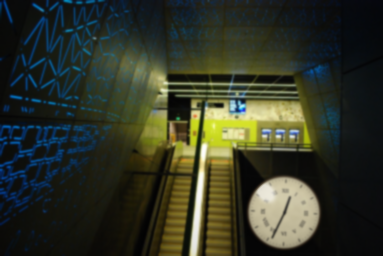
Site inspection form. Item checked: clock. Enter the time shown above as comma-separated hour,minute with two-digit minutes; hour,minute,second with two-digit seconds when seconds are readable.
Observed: 12,34
